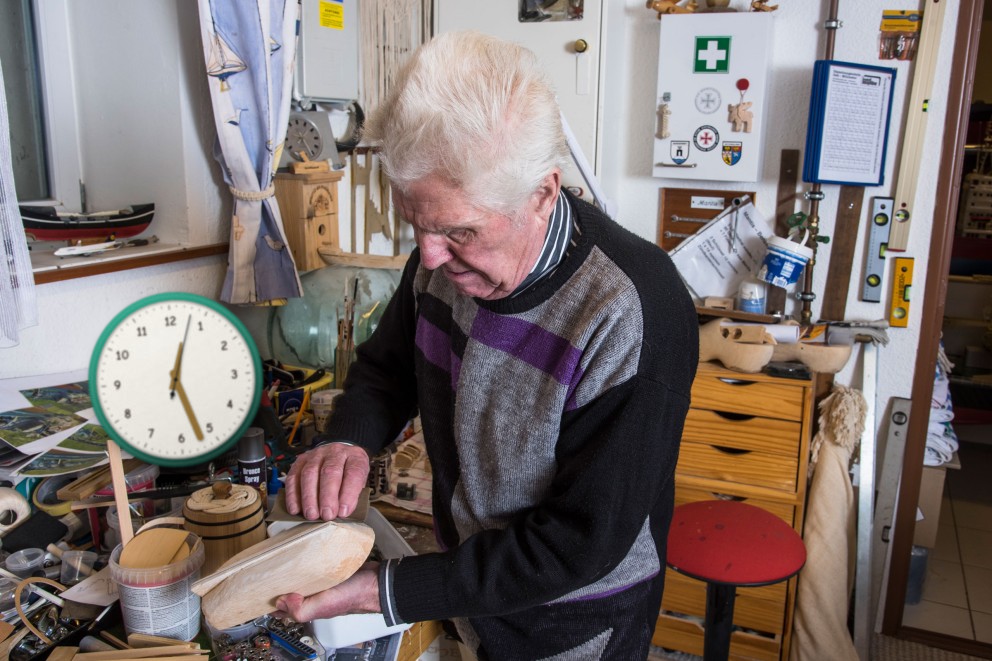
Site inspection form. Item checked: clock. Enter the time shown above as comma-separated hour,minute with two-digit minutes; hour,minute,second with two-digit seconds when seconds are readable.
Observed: 12,27,03
